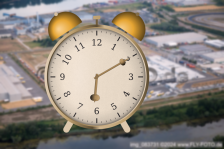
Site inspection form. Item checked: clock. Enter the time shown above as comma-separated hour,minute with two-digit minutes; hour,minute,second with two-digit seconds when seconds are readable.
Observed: 6,10
